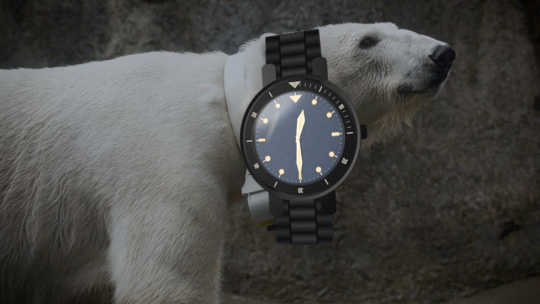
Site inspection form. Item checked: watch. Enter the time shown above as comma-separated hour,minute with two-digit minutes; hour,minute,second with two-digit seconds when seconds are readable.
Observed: 12,30
